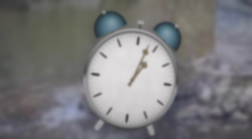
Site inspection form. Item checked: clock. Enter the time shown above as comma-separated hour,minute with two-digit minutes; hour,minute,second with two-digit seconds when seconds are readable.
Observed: 1,03
